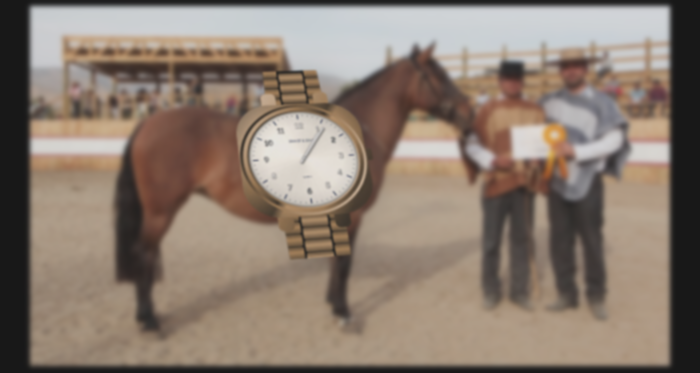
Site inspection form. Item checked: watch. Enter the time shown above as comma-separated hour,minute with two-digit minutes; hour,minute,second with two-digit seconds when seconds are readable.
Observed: 1,06
